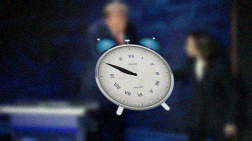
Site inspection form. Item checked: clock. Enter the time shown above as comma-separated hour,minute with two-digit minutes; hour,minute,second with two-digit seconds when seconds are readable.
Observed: 9,50
